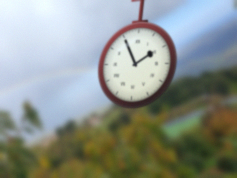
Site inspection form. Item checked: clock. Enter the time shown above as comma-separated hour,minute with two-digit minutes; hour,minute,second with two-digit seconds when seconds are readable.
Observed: 1,55
